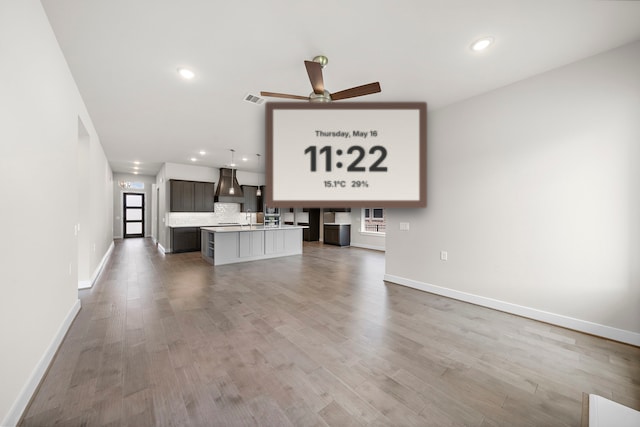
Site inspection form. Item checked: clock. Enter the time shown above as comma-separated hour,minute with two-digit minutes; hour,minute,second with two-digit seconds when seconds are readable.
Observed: 11,22
